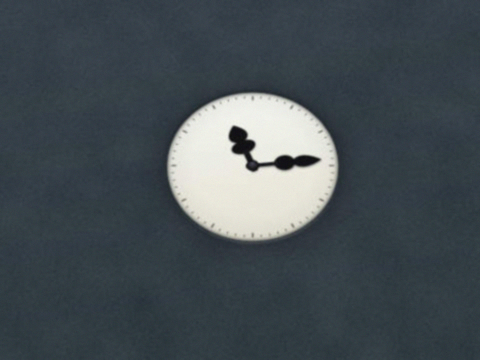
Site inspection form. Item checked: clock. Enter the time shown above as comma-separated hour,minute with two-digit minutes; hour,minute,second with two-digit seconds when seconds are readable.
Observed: 11,14
